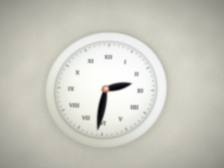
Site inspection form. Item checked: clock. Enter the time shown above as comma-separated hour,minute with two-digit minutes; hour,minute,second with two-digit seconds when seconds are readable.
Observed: 2,31
